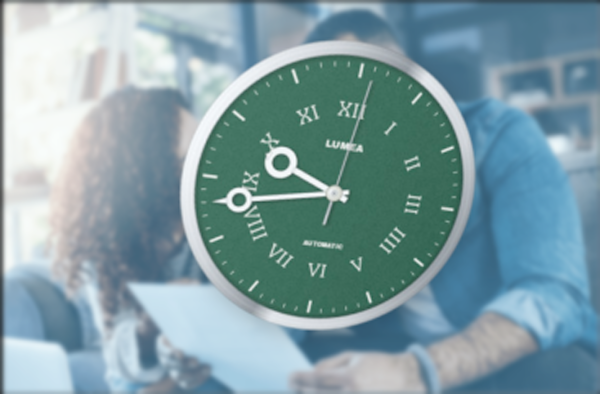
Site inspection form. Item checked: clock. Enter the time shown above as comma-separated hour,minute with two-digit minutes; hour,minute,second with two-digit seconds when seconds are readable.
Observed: 9,43,01
